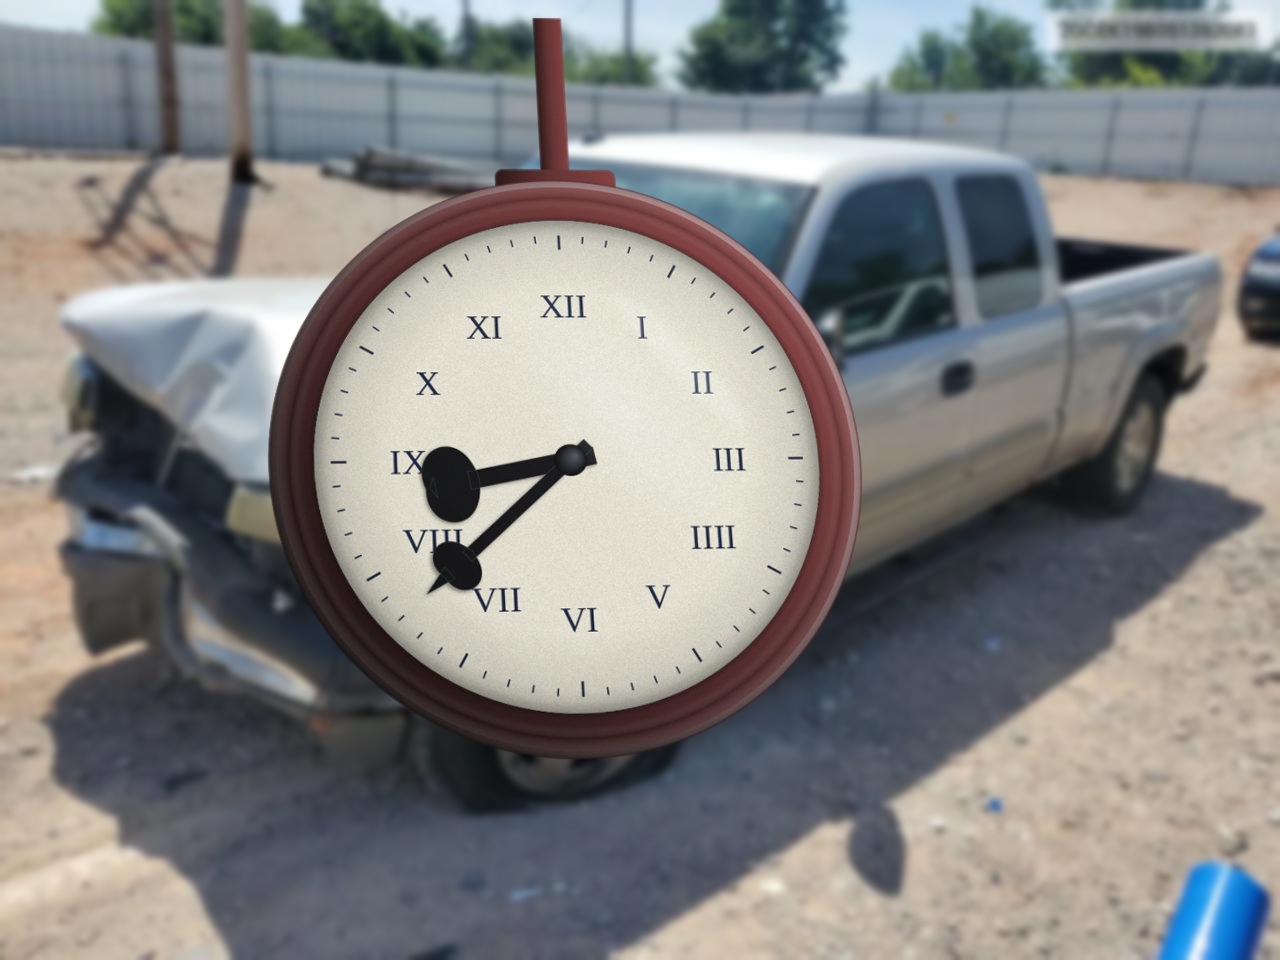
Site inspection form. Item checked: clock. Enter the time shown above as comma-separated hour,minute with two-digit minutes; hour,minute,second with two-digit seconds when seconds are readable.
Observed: 8,38
